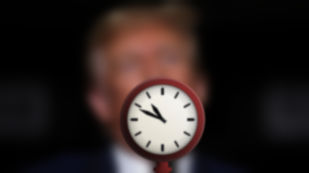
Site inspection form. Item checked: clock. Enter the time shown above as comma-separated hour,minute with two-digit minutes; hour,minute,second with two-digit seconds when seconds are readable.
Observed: 10,49
